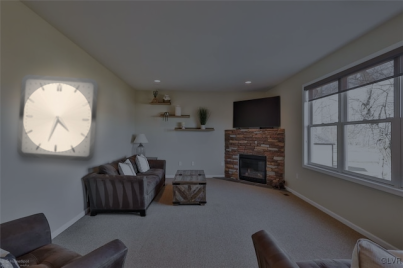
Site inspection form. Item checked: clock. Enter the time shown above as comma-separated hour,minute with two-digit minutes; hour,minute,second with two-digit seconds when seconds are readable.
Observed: 4,33
